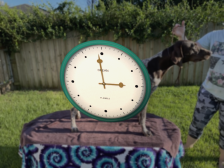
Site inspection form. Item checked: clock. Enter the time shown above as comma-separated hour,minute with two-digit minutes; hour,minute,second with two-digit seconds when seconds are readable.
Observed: 2,59
